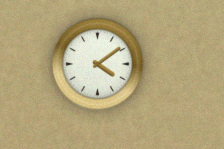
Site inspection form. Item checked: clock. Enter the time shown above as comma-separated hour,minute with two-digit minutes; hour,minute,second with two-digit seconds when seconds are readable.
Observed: 4,09
